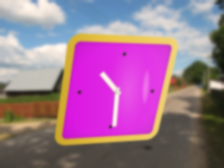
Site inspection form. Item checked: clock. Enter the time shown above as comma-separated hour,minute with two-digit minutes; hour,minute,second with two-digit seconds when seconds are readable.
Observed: 10,29
